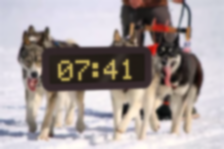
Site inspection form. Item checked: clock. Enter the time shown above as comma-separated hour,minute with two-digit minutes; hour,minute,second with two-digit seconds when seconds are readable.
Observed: 7,41
